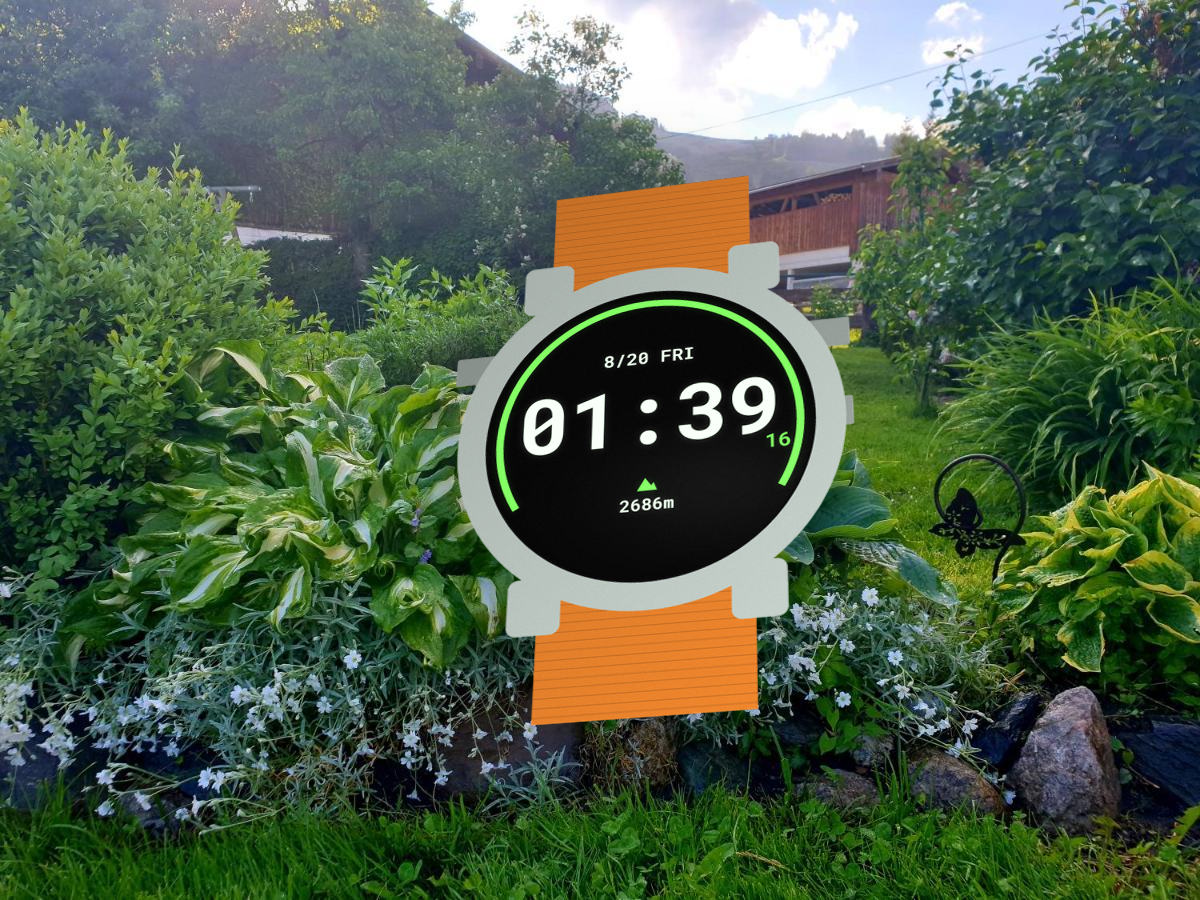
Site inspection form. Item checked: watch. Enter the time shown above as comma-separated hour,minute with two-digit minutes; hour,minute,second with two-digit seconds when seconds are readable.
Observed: 1,39,16
